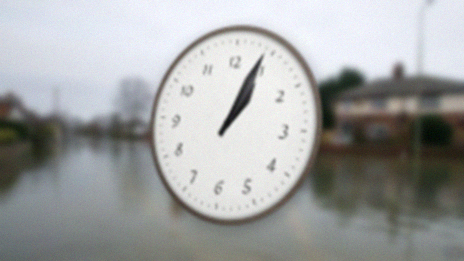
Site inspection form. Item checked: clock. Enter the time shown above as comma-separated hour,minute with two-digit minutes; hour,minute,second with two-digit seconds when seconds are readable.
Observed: 1,04
